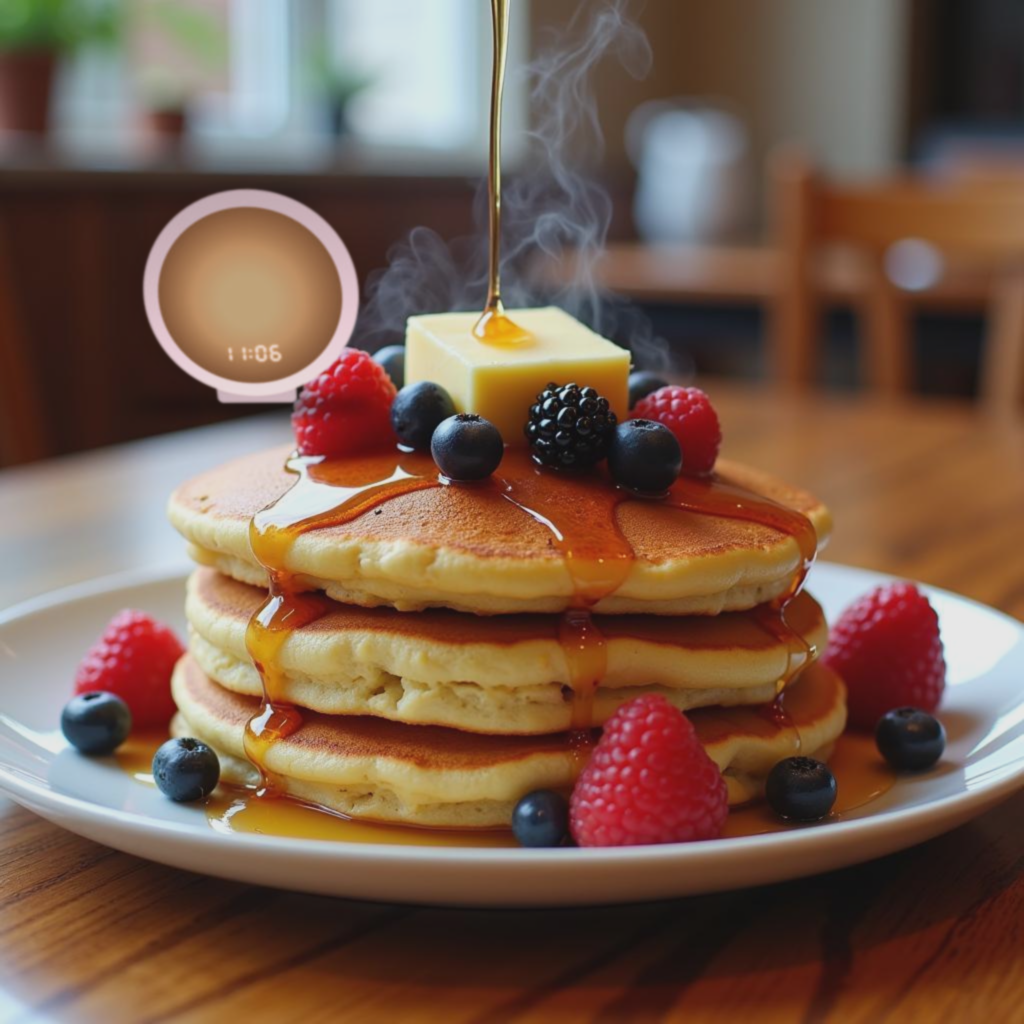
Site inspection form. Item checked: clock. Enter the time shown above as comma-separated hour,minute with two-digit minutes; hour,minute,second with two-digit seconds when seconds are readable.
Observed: 11,06
